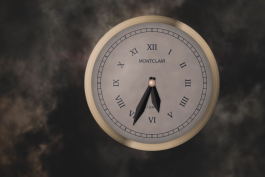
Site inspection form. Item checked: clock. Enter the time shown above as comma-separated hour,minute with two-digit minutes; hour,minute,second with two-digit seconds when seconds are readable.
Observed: 5,34
